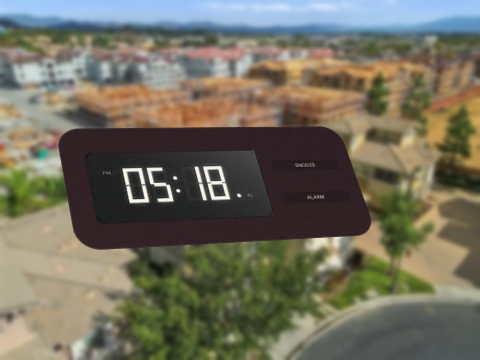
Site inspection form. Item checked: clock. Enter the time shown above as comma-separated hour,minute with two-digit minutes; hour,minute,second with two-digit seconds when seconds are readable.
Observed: 5,18
